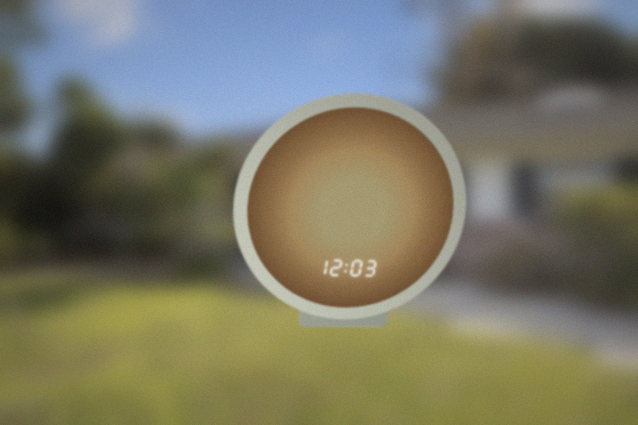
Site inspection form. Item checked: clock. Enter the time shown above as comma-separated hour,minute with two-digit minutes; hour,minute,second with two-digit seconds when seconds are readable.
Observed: 12,03
